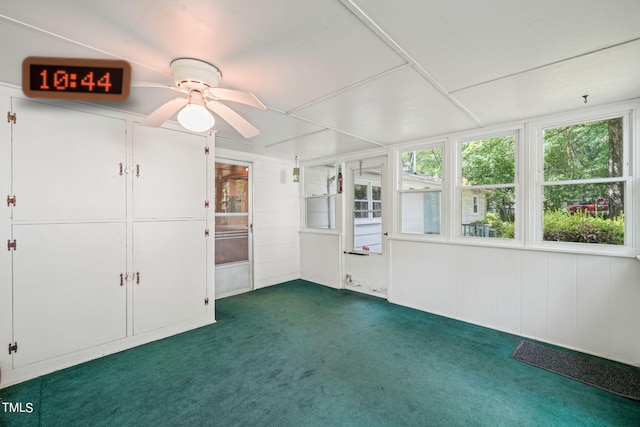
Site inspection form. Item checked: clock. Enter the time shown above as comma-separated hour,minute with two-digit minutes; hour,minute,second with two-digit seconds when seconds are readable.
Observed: 10,44
